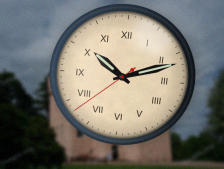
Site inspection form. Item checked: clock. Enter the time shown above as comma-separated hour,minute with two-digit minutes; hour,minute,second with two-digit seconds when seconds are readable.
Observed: 10,11,38
